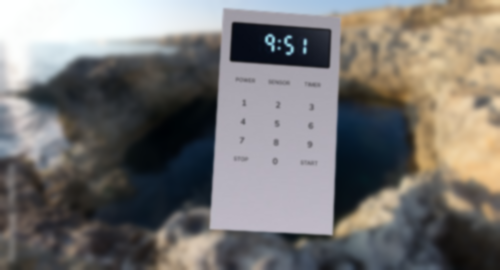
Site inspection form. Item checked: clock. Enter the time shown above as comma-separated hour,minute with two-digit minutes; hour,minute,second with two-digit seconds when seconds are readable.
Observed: 9,51
